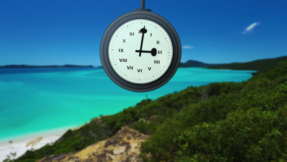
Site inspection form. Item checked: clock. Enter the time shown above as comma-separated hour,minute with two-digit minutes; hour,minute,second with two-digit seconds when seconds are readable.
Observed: 3,01
